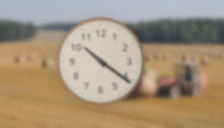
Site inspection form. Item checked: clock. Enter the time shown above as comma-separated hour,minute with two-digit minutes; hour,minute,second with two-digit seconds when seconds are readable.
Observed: 10,21
